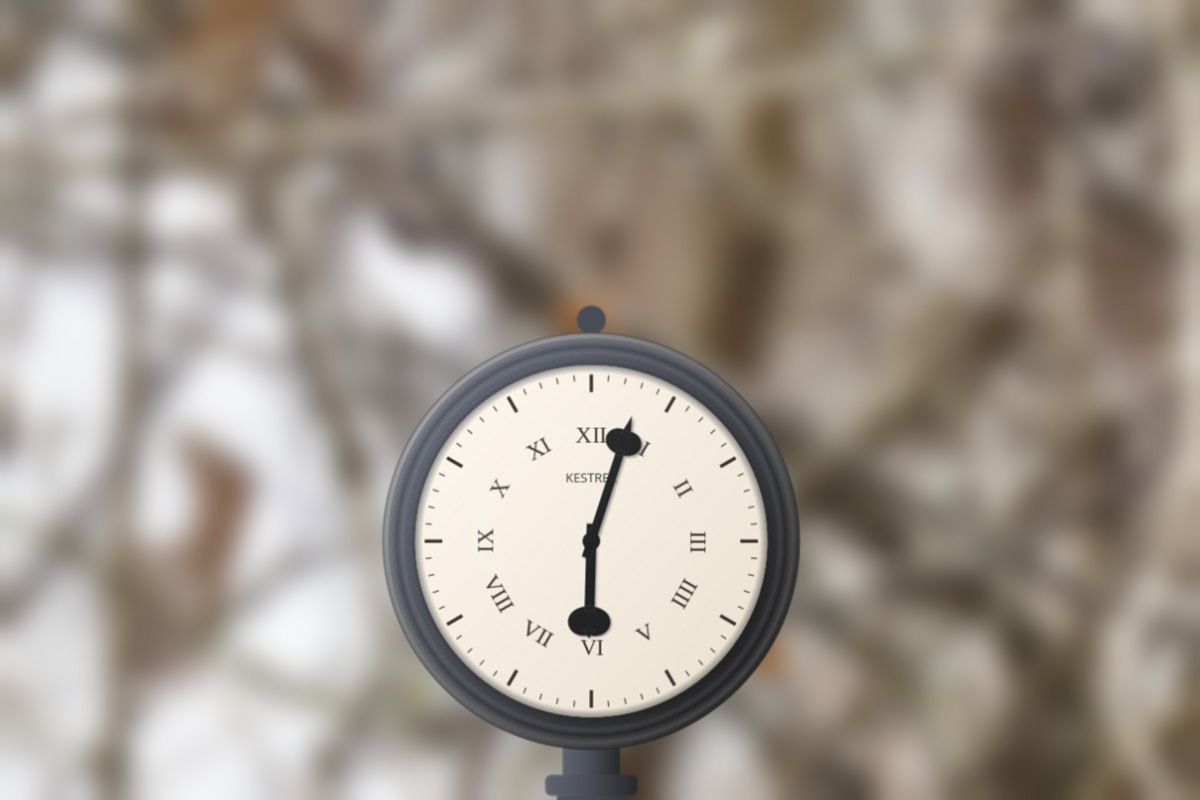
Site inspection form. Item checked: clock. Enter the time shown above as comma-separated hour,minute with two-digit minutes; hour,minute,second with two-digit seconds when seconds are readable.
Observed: 6,03
